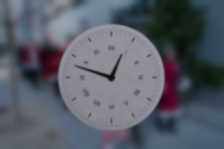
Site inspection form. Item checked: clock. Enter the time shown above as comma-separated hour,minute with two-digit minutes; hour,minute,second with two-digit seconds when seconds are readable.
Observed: 12,48
